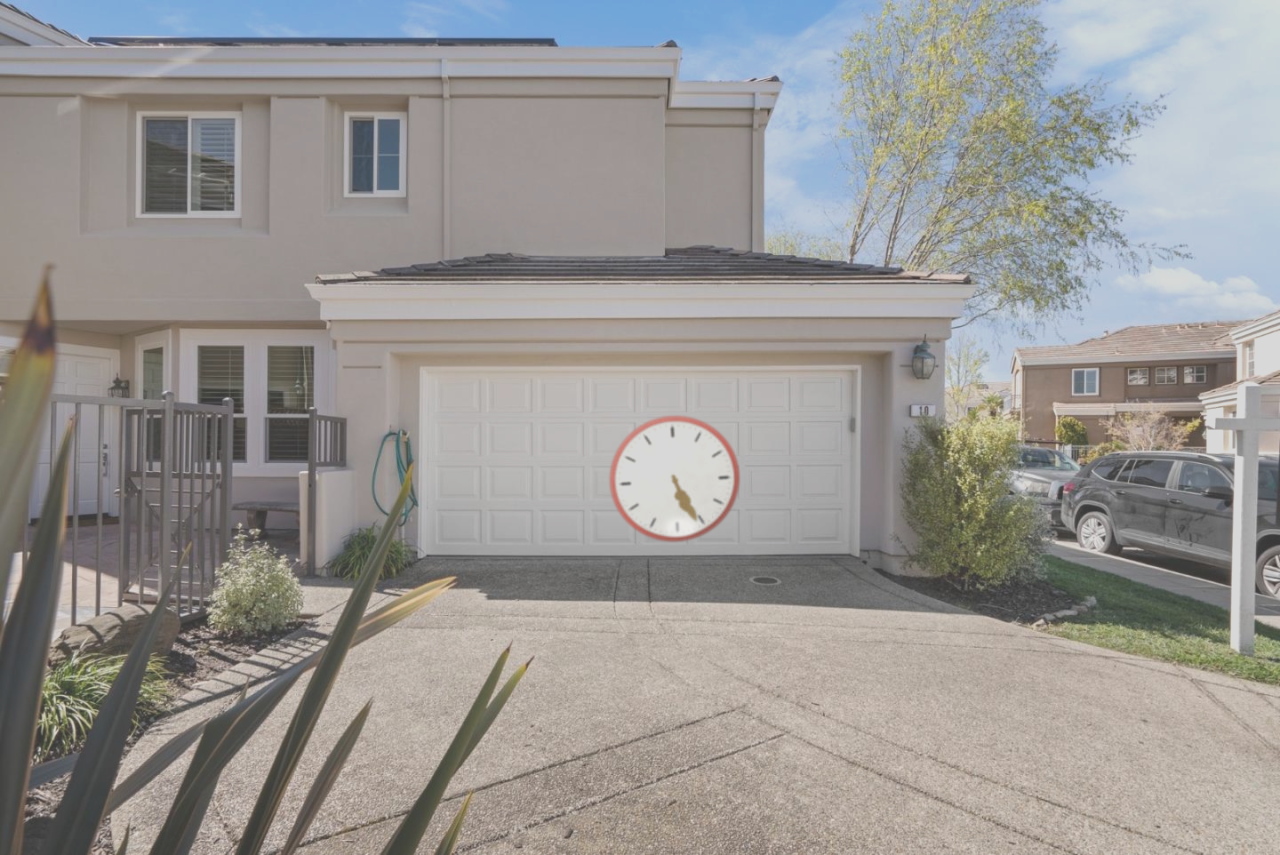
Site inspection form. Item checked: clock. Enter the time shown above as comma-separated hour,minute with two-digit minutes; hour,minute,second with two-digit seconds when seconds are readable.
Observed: 5,26
